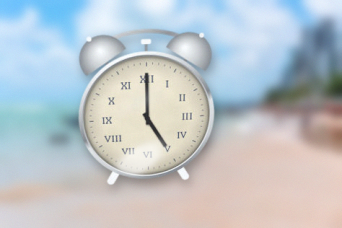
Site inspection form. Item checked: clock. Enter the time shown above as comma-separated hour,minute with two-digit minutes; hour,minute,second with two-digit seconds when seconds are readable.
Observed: 5,00
